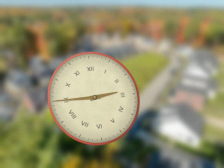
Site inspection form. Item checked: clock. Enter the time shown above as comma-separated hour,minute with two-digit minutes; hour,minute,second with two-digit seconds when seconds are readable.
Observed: 2,45
